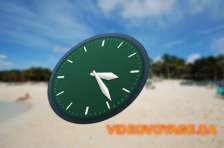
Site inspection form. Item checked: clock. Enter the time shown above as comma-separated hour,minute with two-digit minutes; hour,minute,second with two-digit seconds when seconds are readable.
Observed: 3,24
